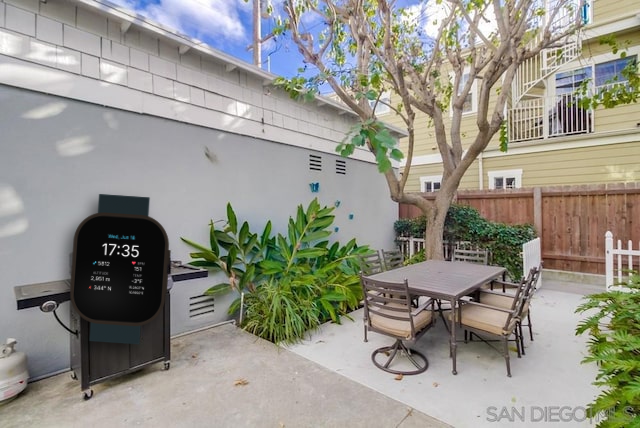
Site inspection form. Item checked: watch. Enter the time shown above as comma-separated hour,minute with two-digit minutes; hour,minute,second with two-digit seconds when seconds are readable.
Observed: 17,35
